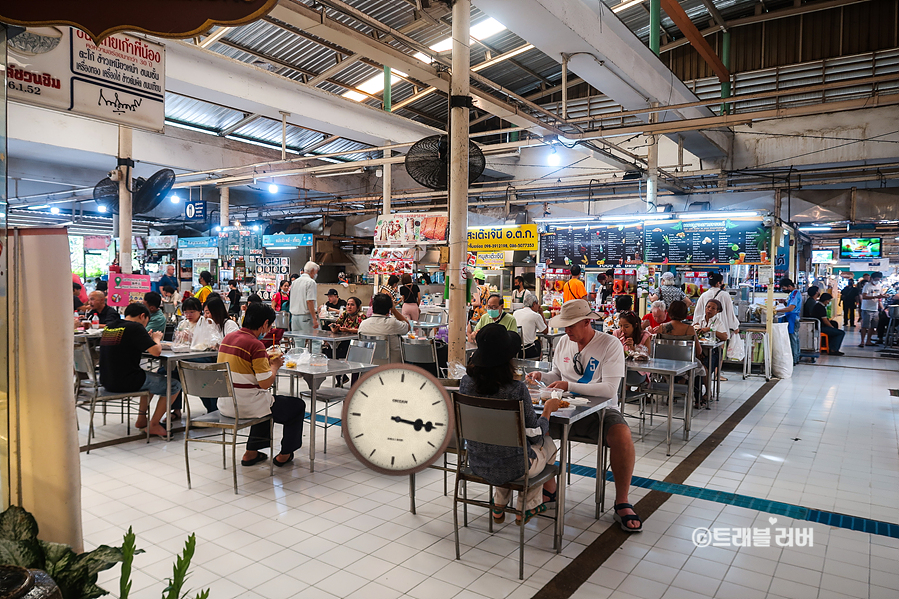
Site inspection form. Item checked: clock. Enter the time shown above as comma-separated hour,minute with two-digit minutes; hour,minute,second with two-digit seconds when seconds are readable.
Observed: 3,16
